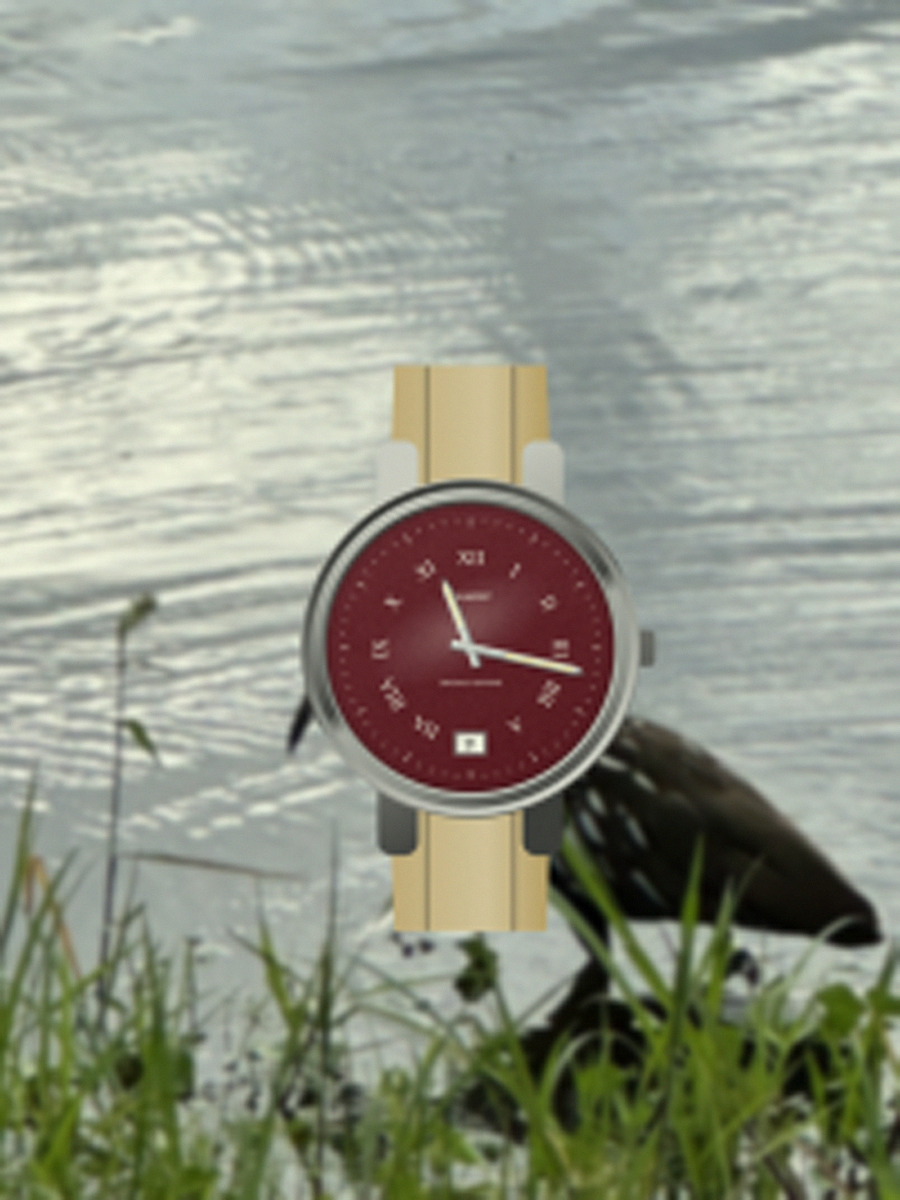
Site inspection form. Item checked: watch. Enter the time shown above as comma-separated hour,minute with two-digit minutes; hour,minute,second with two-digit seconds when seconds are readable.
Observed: 11,17
